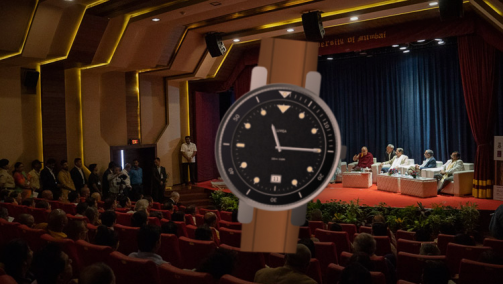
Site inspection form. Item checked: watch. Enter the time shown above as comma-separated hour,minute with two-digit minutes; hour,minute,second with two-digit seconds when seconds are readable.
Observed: 11,15
